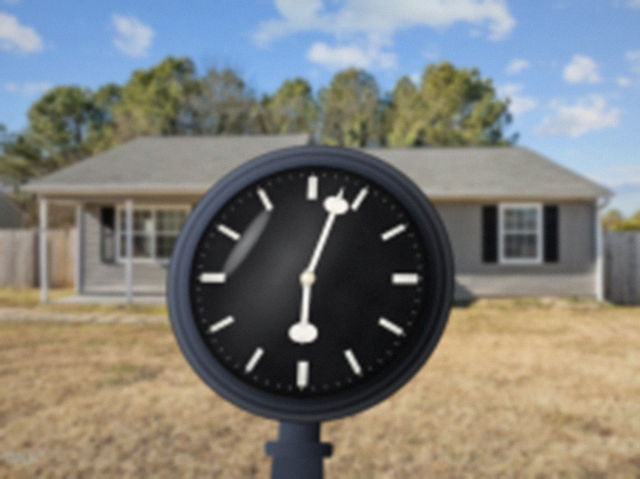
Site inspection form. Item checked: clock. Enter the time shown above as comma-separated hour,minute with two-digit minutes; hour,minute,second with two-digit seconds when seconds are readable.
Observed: 6,03
